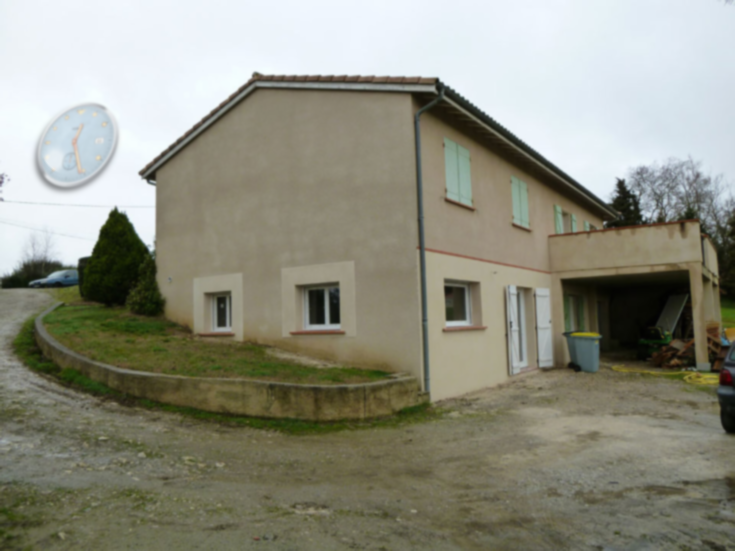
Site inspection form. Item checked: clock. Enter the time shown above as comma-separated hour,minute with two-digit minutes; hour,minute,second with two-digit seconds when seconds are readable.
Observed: 12,26
